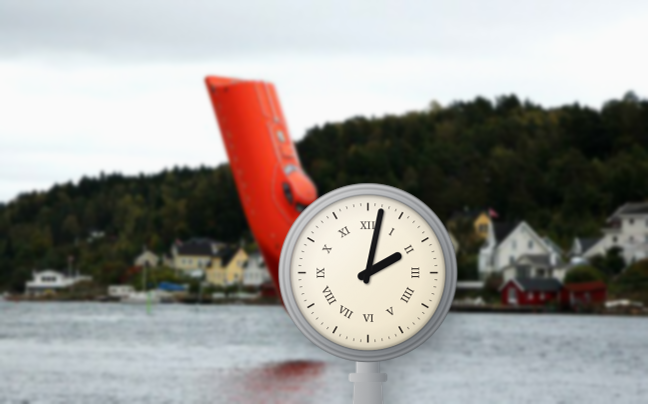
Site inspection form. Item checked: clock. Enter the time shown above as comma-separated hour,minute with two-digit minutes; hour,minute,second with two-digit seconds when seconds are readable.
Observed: 2,02
